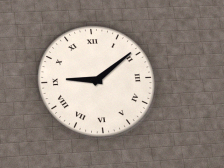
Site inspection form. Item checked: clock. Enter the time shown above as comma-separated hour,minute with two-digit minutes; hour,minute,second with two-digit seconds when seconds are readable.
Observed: 9,09
